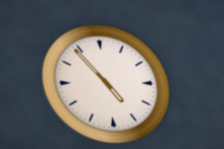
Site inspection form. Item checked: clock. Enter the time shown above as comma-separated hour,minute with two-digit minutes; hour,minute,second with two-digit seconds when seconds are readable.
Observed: 4,54
